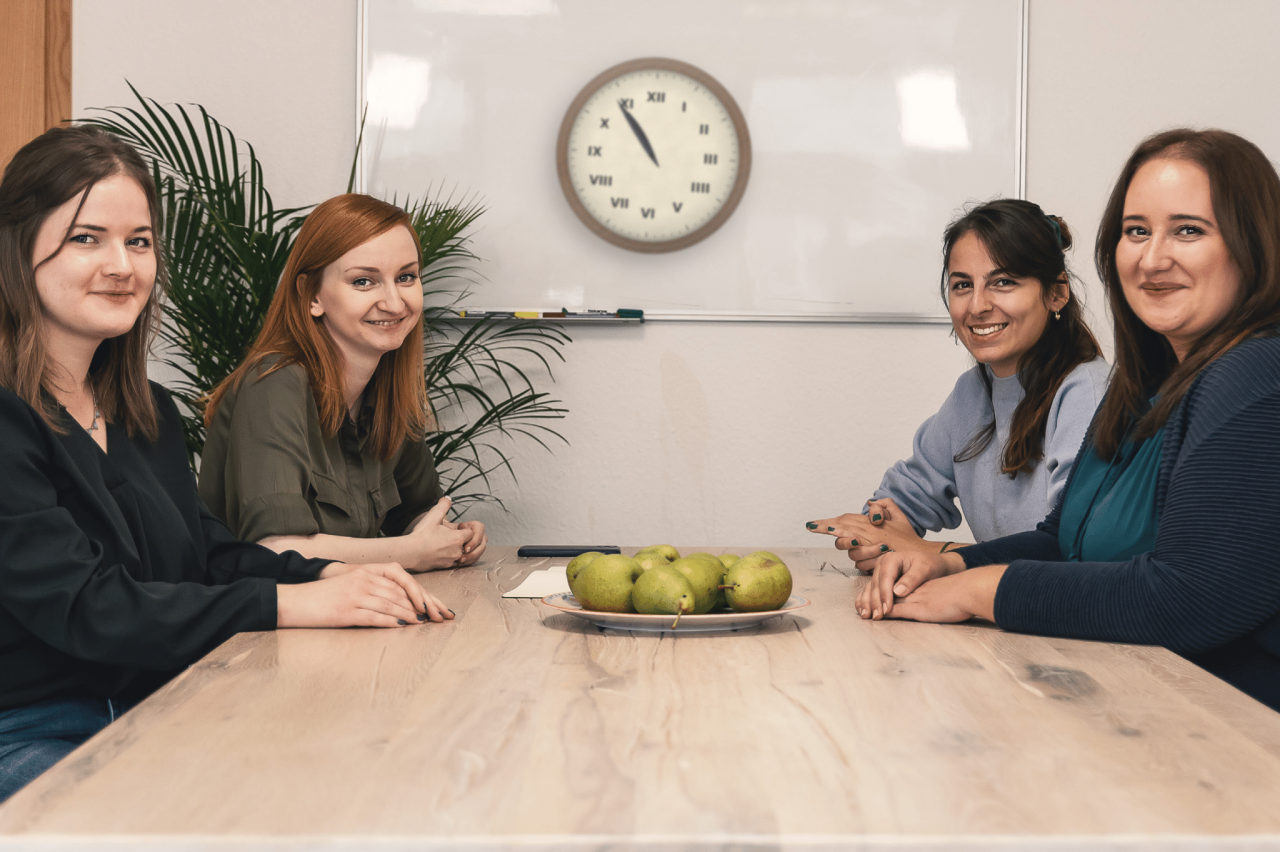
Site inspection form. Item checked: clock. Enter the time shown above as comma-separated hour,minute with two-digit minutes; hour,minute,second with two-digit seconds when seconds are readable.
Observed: 10,54
